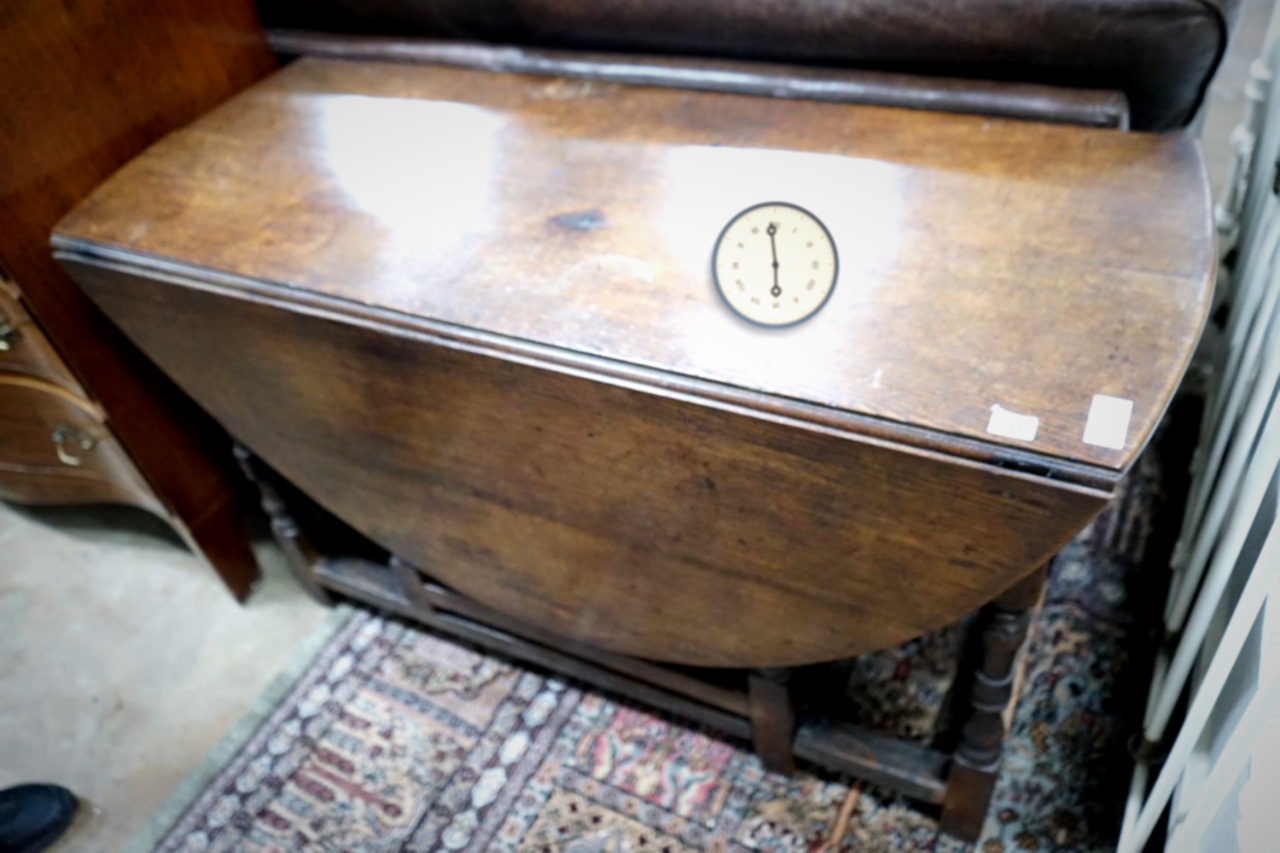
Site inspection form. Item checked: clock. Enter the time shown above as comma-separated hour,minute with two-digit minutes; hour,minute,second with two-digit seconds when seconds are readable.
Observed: 5,59
